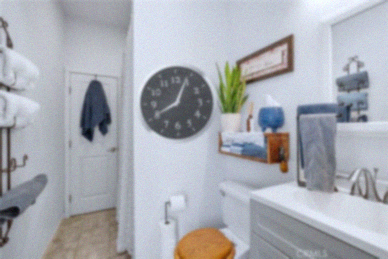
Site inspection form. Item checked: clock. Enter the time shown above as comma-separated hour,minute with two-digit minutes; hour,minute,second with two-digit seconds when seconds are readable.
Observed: 8,04
